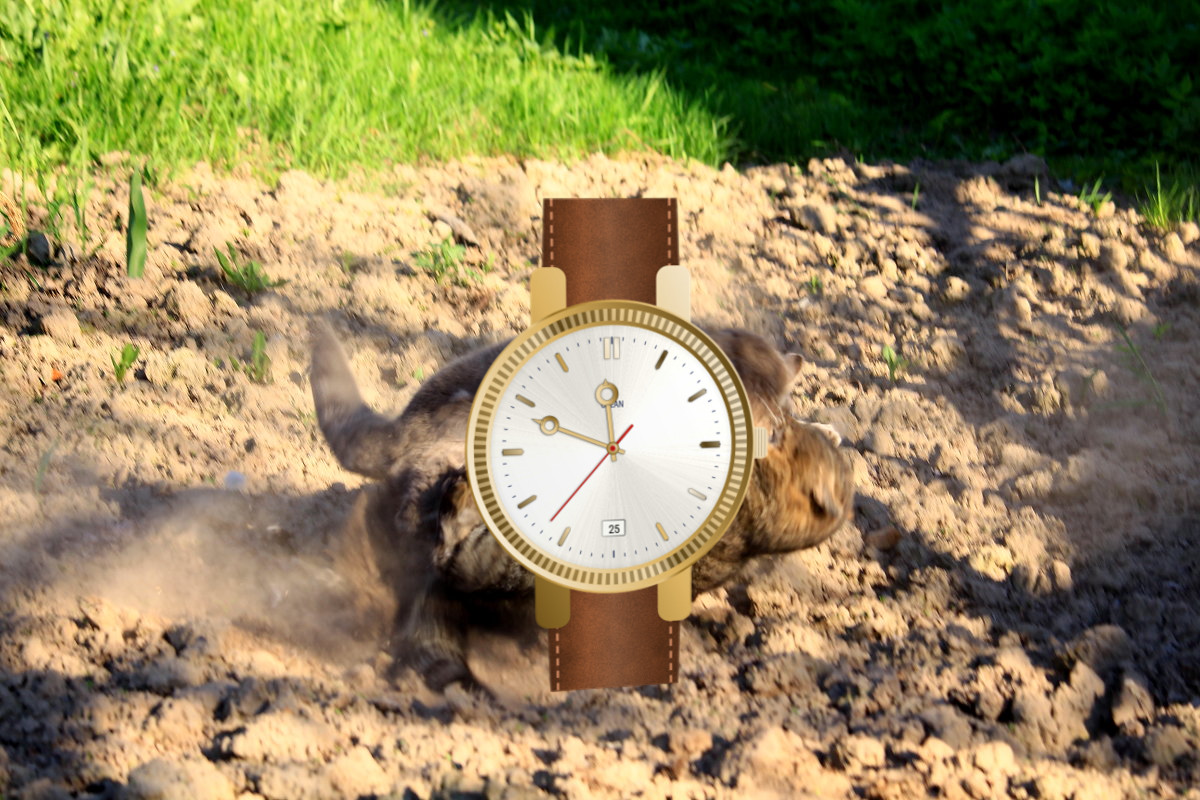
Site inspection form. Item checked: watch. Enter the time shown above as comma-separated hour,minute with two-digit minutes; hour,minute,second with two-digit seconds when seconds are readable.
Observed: 11,48,37
